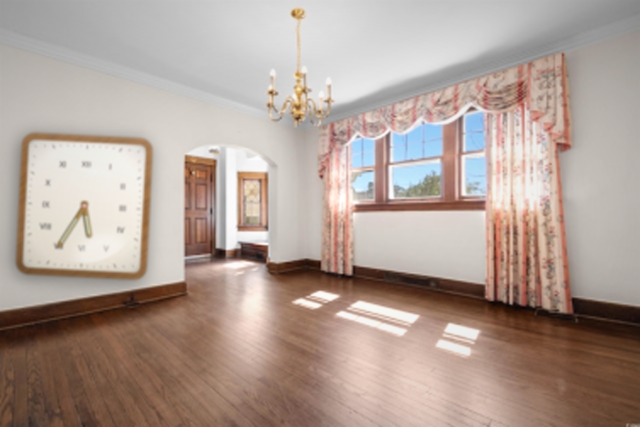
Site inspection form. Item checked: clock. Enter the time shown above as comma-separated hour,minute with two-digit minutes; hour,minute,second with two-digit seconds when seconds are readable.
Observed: 5,35
